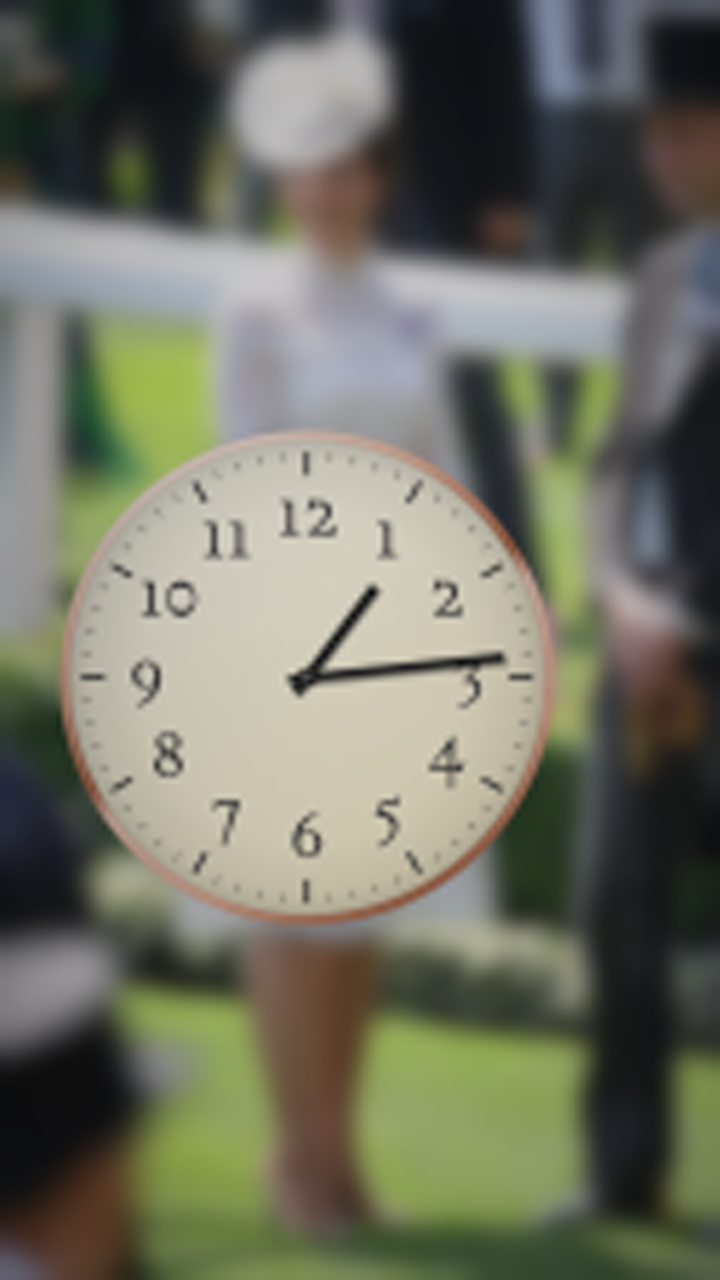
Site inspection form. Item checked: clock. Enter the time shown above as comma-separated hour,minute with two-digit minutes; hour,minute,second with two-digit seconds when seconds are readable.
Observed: 1,14
